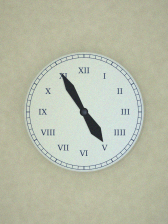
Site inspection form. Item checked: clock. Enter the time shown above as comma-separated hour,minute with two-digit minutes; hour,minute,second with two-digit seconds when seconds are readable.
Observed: 4,55
